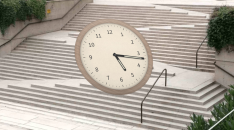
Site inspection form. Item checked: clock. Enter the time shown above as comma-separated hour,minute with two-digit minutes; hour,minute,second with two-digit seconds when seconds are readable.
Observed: 5,17
